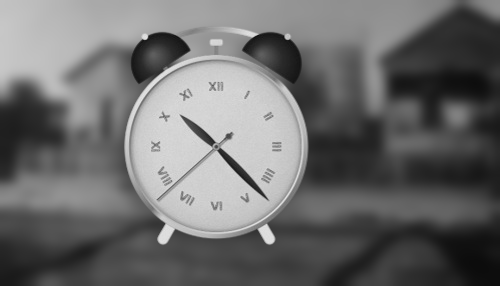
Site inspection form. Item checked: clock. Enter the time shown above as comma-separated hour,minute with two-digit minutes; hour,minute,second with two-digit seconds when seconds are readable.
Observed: 10,22,38
